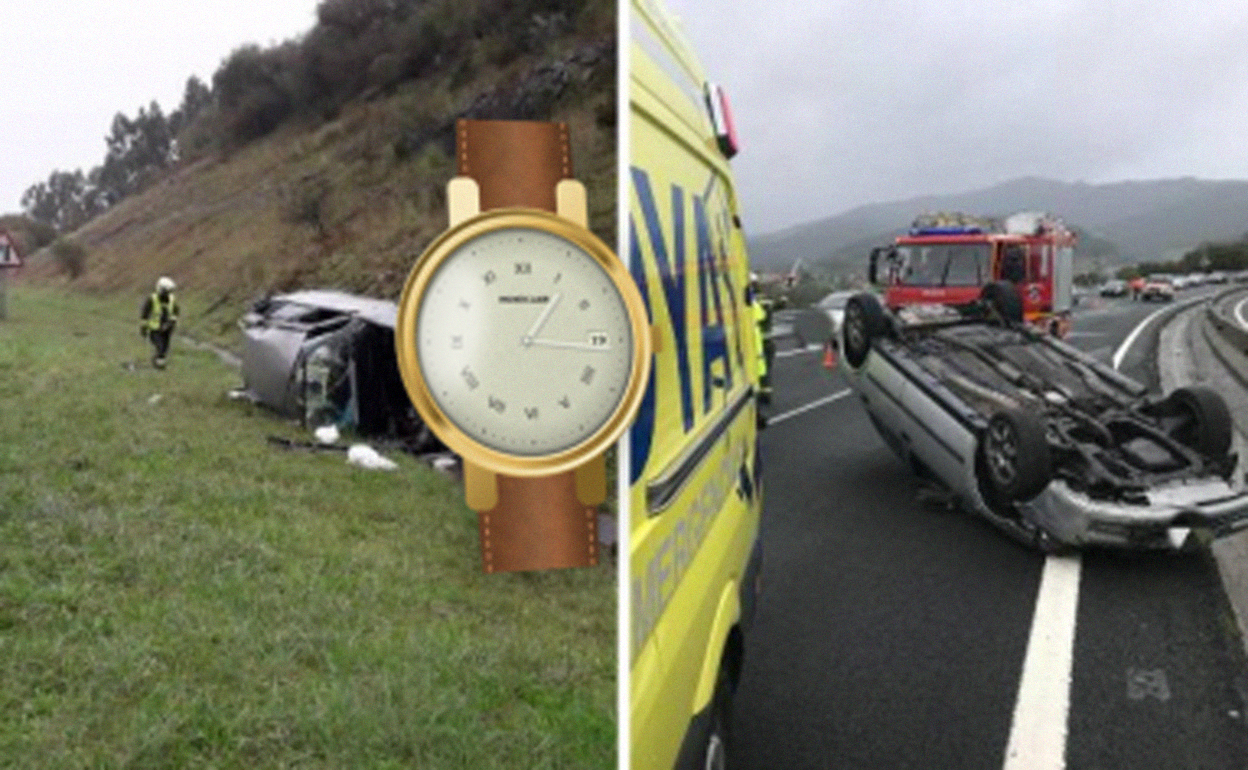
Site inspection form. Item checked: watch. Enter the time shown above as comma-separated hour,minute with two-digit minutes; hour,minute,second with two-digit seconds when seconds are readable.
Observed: 1,16
